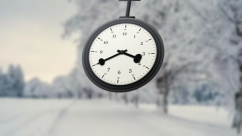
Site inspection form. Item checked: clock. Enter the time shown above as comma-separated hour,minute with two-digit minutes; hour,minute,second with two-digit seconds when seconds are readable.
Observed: 3,40
